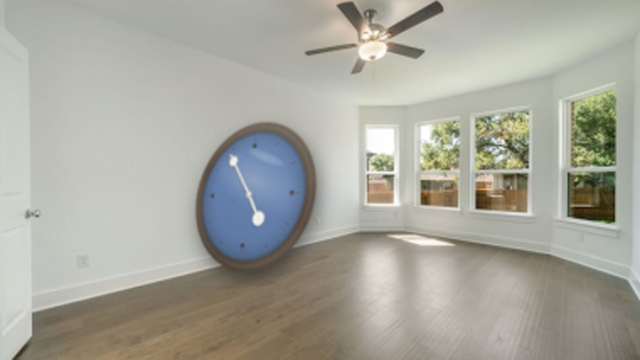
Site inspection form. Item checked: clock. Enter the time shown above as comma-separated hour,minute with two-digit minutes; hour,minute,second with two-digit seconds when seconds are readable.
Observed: 4,54
